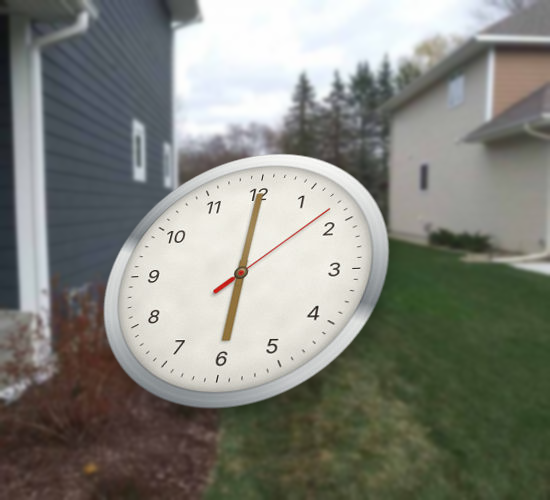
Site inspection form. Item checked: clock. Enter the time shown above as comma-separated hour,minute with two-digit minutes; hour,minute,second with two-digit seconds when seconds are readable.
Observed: 6,00,08
